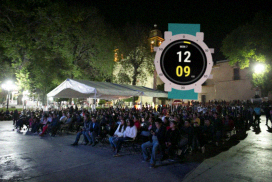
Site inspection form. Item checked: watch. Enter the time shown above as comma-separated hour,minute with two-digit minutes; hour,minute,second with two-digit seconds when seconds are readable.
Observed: 12,09
